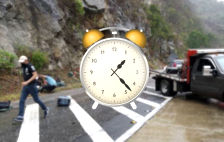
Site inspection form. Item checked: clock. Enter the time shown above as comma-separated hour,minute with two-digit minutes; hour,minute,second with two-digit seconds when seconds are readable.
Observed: 1,23
